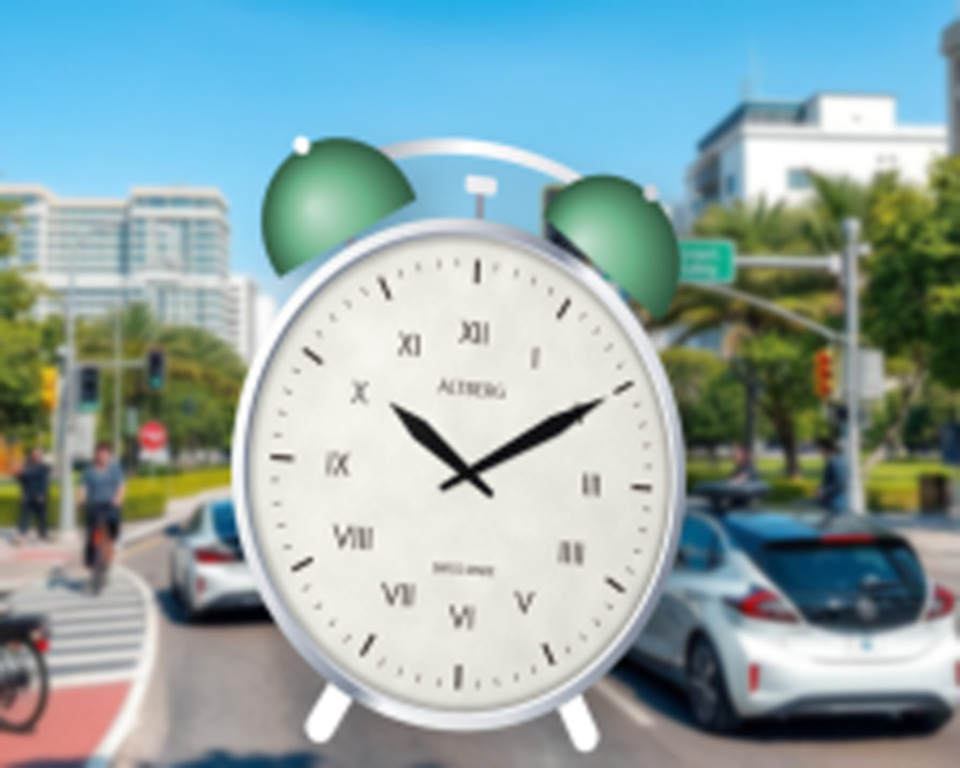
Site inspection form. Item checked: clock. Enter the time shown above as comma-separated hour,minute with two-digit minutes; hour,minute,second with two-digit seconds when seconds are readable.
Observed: 10,10
